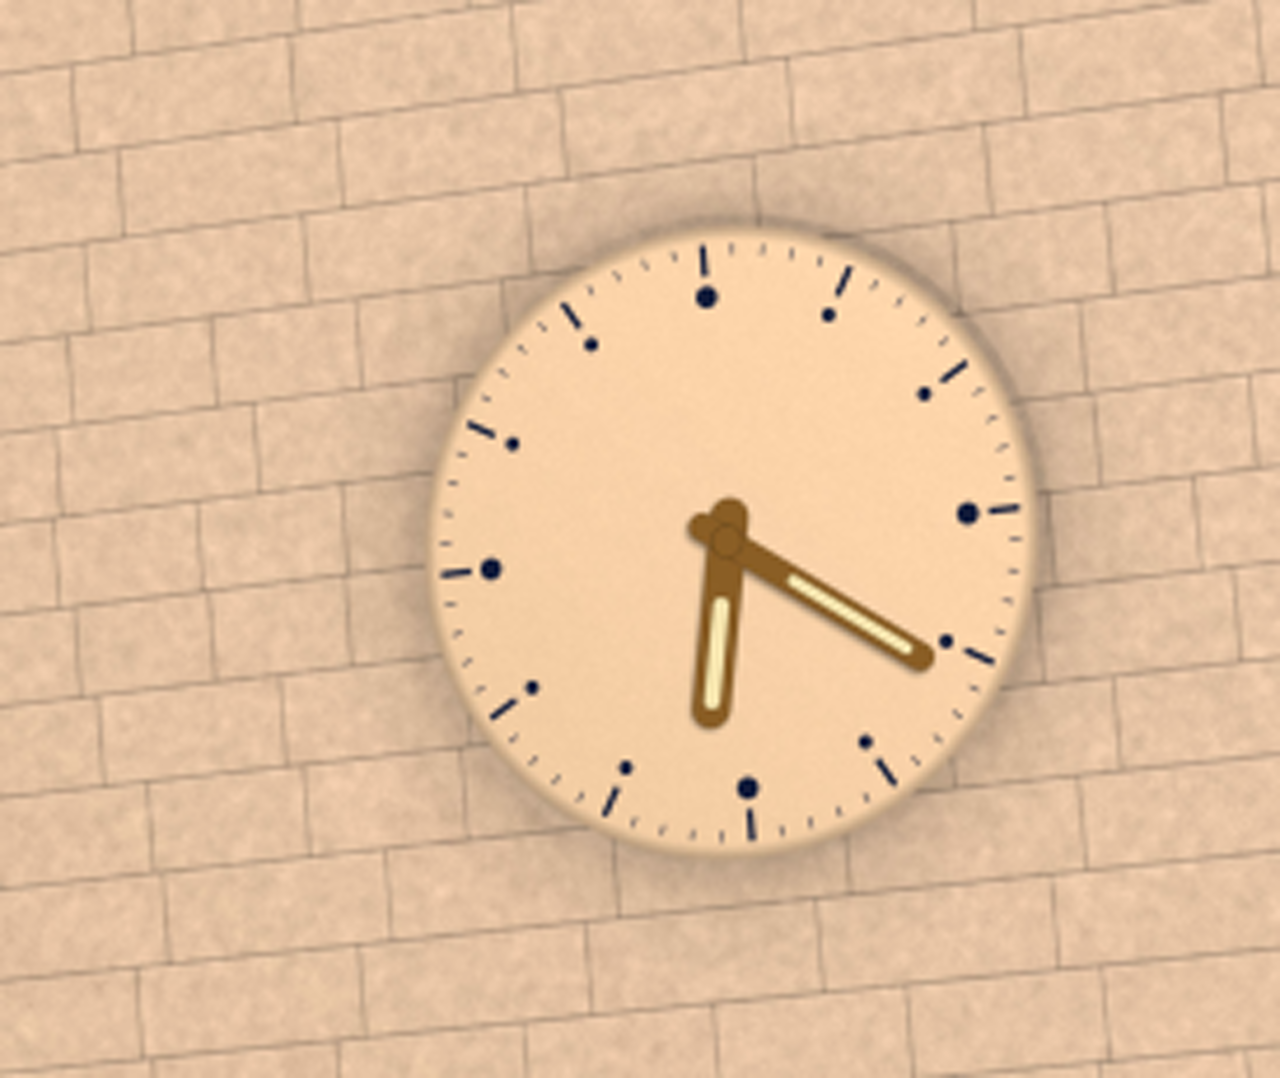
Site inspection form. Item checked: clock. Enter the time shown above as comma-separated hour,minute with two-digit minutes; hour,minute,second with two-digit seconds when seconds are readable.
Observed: 6,21
